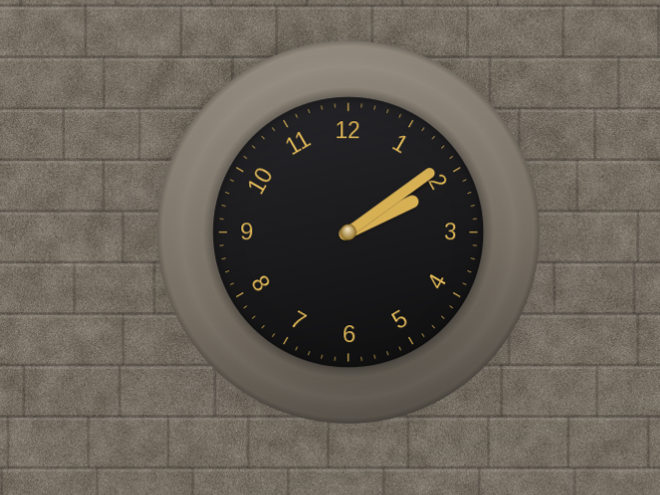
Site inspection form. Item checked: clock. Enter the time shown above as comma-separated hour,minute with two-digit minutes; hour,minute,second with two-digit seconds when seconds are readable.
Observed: 2,09
